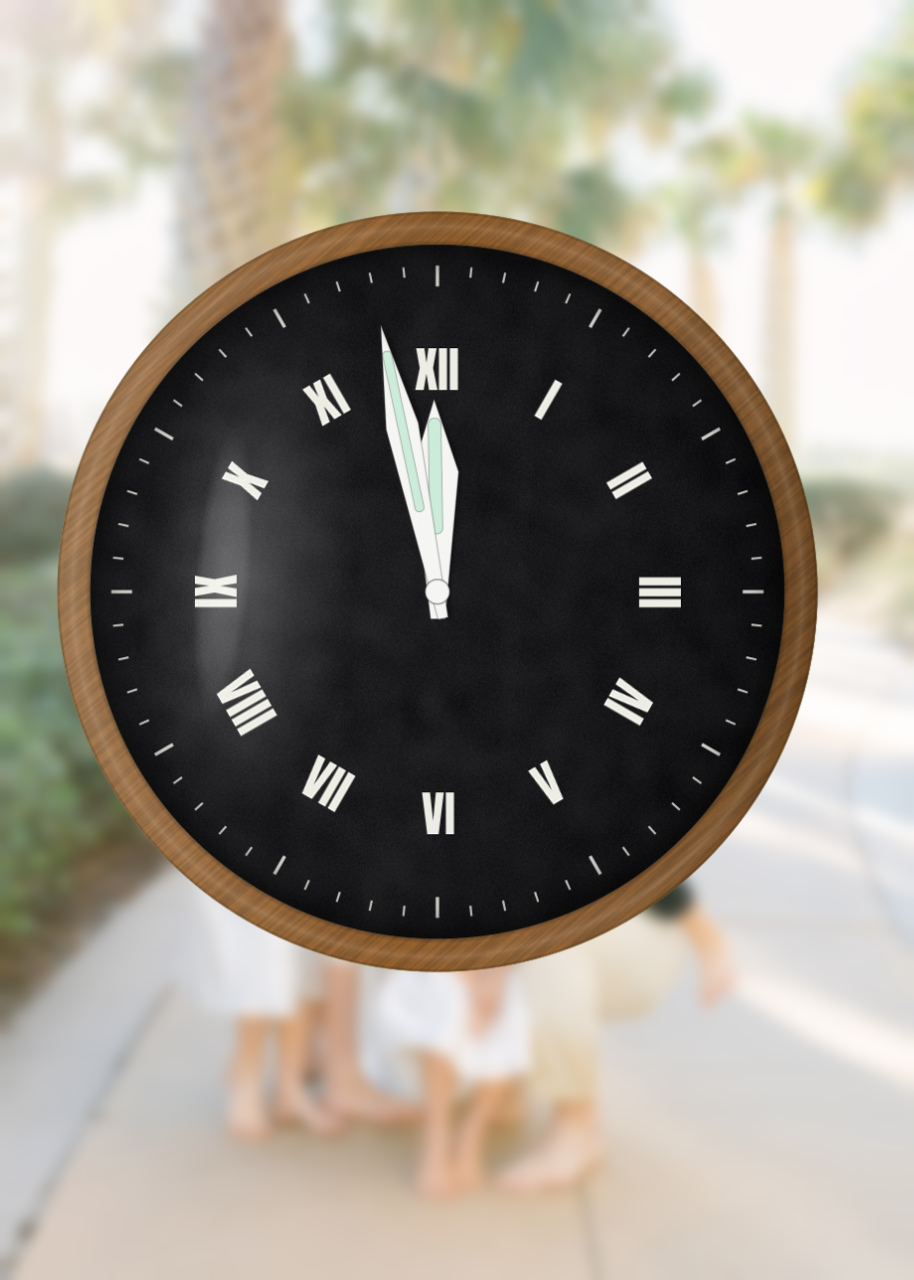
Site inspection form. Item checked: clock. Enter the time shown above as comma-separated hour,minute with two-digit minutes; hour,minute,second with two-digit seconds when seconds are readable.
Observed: 11,58
